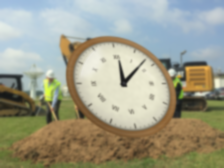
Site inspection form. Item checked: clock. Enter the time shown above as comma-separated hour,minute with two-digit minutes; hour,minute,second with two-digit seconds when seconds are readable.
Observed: 12,08
